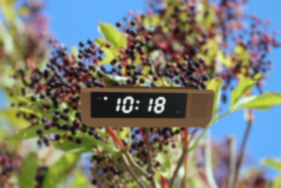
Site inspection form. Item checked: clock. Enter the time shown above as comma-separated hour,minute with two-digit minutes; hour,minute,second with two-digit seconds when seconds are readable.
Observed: 10,18
